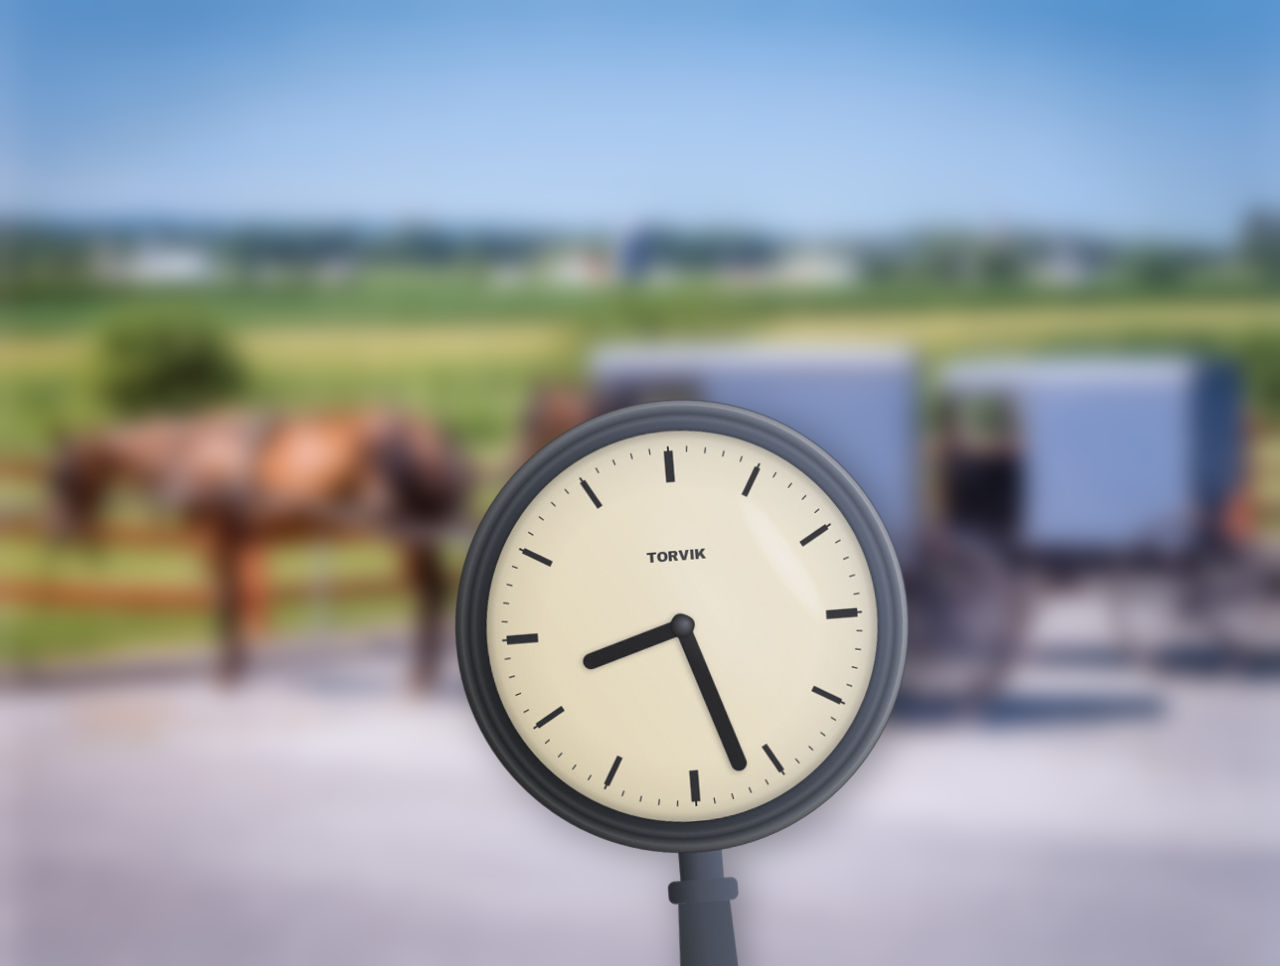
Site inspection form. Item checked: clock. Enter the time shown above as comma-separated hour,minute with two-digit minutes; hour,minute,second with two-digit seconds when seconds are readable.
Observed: 8,27
